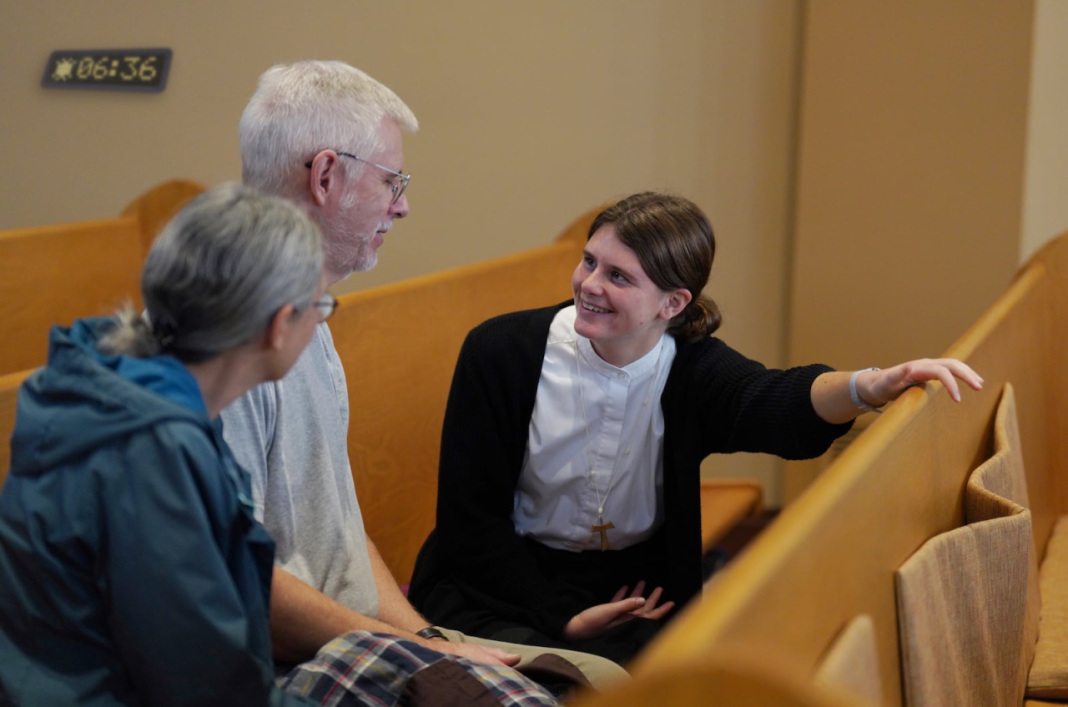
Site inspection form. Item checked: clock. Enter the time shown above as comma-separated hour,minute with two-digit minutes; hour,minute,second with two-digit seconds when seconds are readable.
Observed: 6,36
